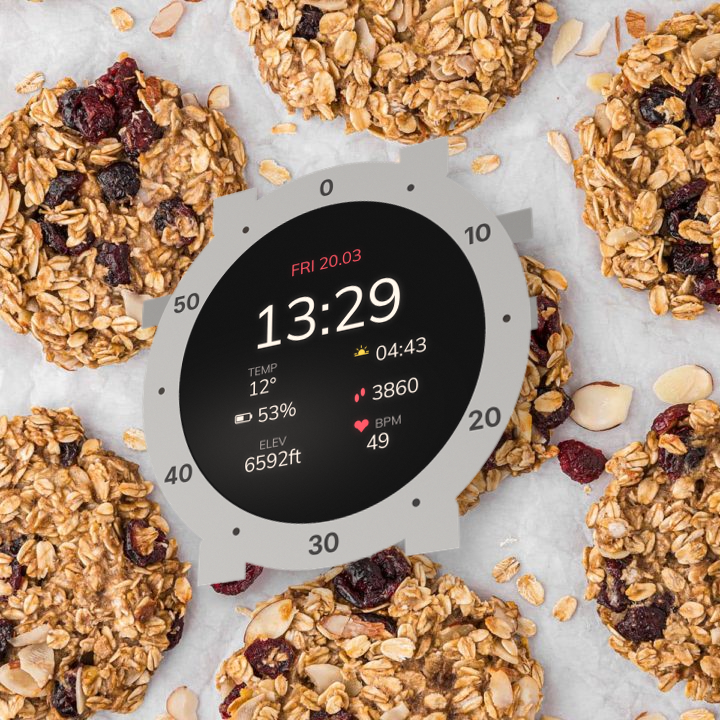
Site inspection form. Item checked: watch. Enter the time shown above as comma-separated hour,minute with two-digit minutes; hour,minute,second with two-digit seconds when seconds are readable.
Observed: 13,29
